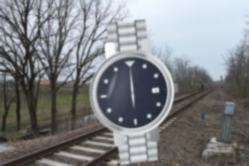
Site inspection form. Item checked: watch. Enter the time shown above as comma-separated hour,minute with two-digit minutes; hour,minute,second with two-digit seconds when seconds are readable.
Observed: 6,00
